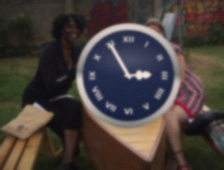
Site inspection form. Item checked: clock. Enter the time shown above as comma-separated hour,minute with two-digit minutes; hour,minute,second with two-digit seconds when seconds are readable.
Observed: 2,55
